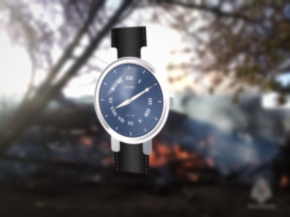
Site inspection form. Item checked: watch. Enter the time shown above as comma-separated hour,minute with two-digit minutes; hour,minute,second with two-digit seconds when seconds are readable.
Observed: 8,10
